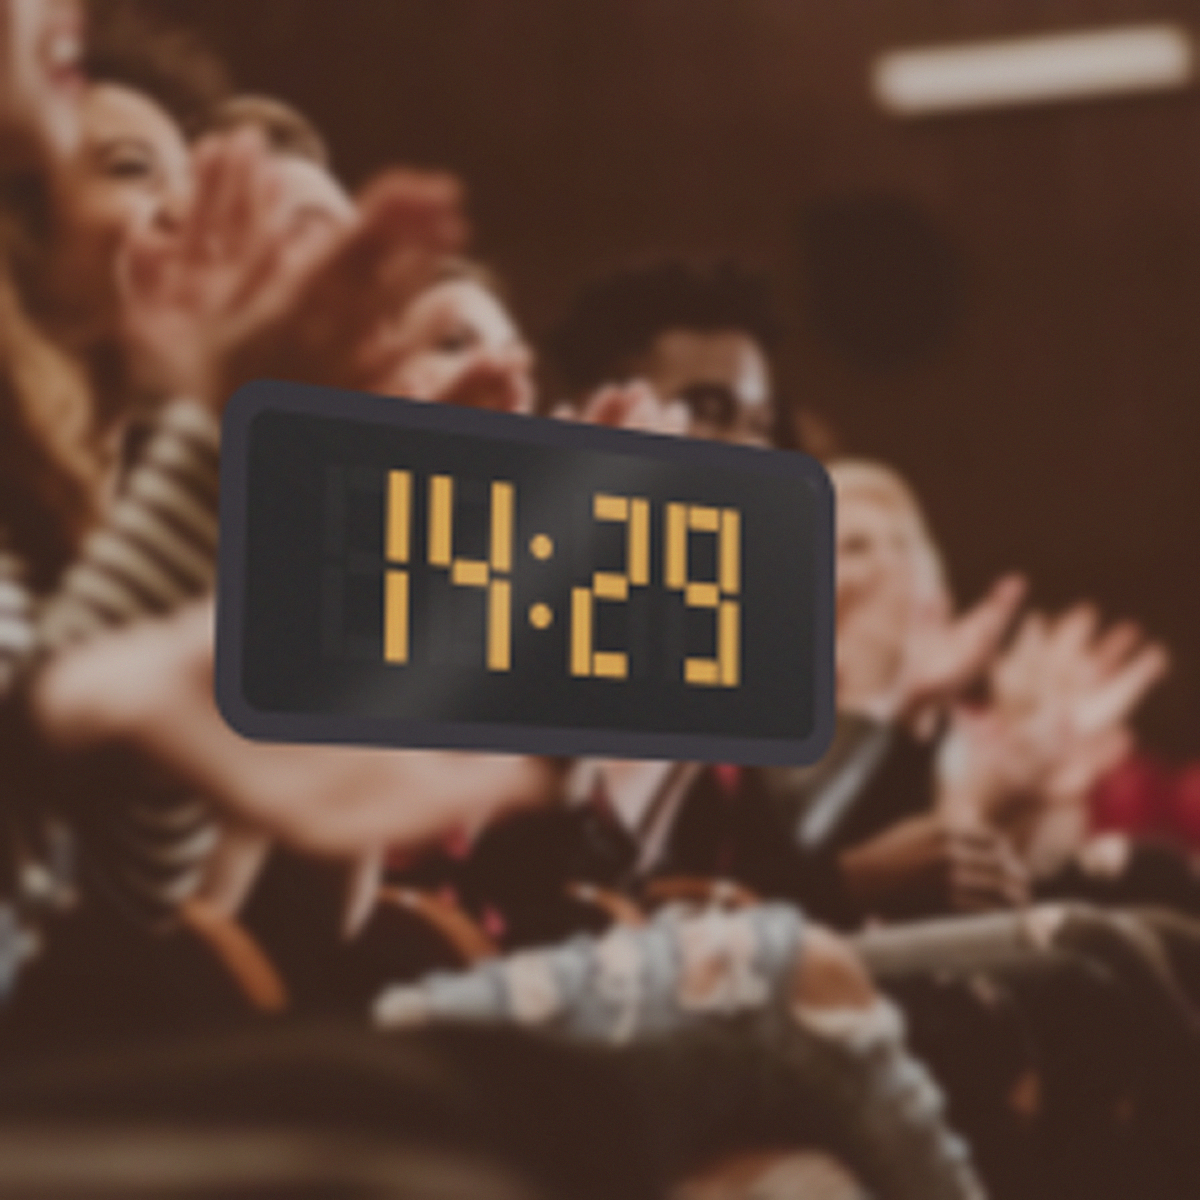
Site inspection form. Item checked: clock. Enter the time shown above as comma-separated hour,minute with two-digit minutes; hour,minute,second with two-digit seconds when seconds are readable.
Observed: 14,29
